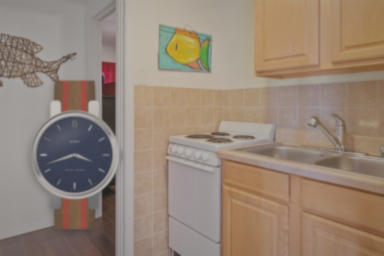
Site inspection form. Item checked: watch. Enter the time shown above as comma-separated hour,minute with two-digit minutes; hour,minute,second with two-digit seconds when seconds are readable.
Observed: 3,42
